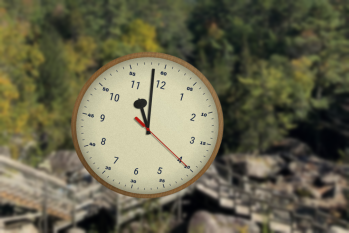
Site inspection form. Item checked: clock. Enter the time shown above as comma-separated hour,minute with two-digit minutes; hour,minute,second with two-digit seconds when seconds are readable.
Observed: 10,58,20
